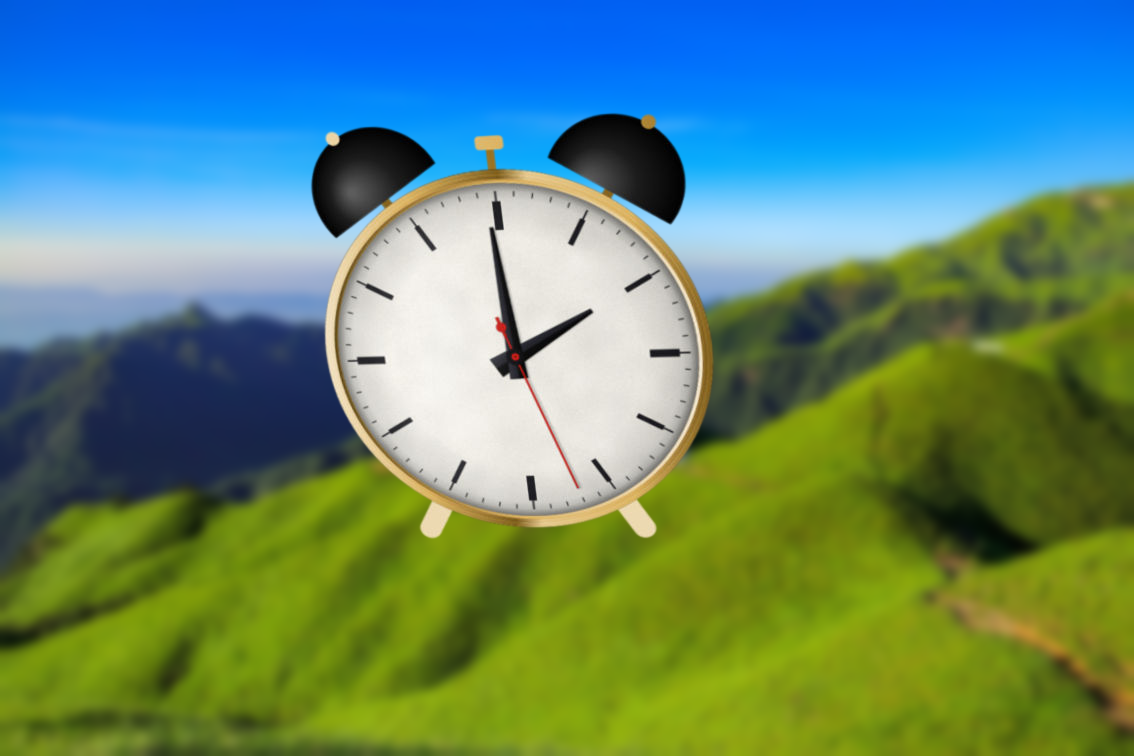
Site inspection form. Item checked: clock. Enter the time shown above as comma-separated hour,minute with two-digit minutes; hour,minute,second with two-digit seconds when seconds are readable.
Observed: 1,59,27
